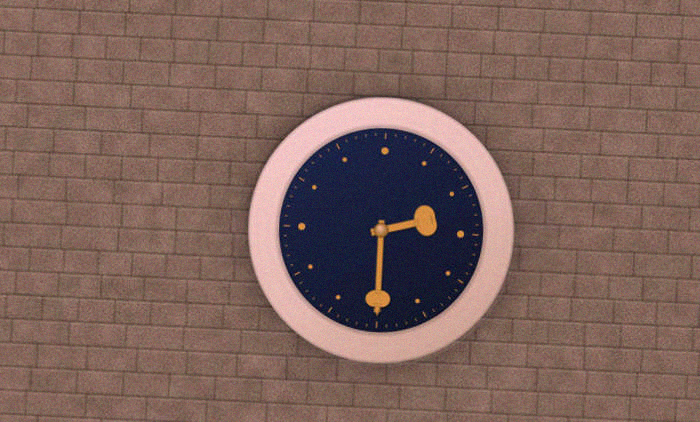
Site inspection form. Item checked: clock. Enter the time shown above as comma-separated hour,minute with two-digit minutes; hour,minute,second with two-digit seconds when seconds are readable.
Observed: 2,30
